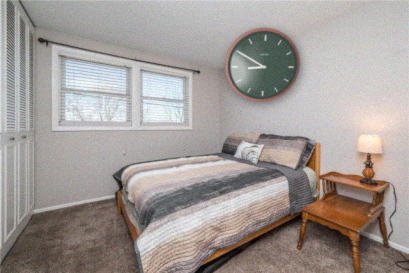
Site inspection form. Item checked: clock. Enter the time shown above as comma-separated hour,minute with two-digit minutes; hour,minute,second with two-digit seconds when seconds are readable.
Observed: 8,50
